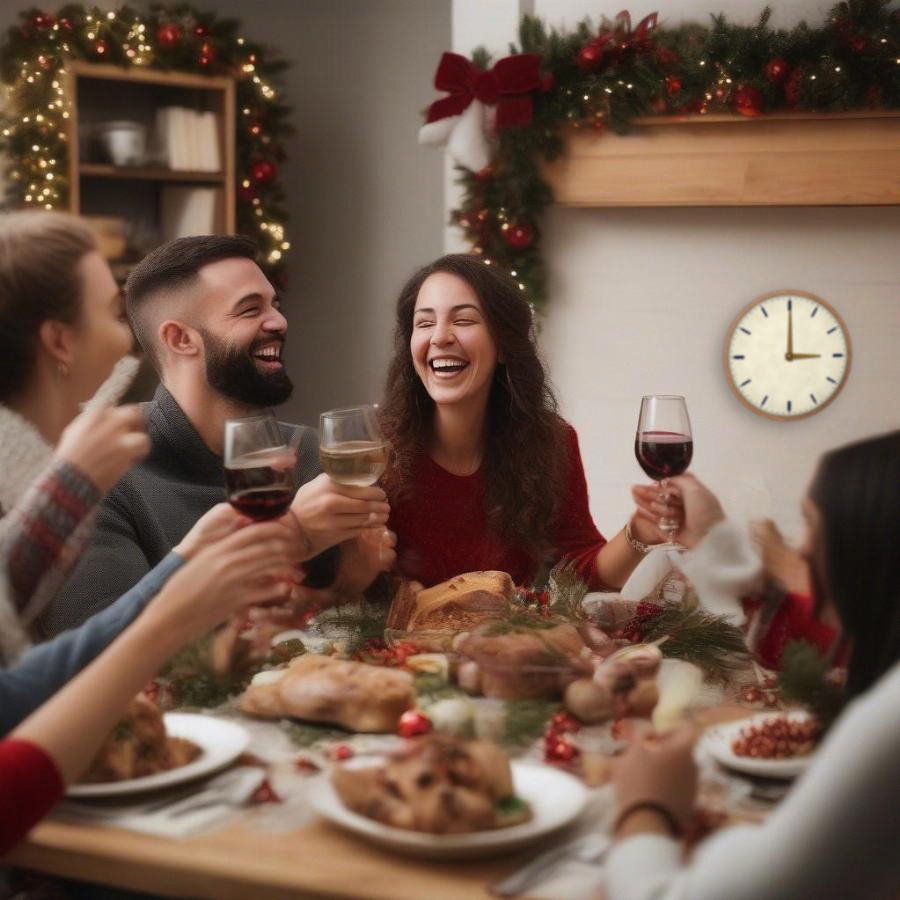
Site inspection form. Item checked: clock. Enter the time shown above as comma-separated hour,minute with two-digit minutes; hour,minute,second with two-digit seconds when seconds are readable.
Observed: 3,00
